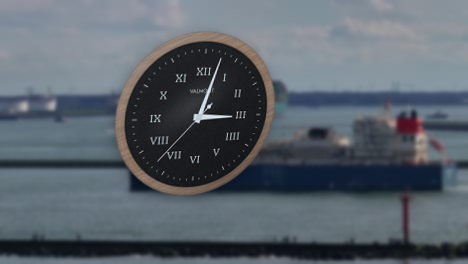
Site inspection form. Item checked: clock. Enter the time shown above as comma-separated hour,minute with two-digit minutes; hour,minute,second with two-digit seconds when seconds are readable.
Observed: 3,02,37
